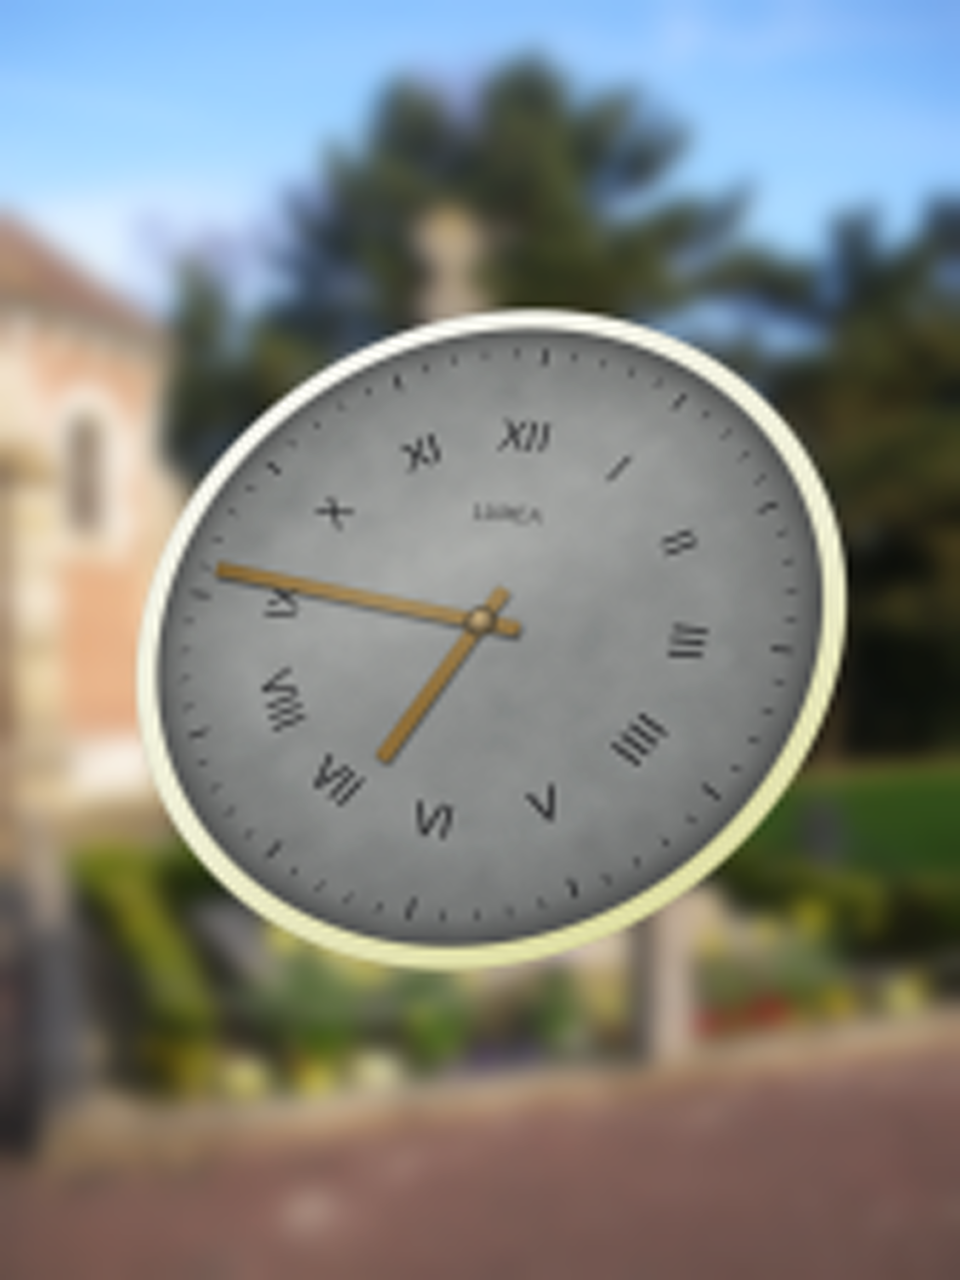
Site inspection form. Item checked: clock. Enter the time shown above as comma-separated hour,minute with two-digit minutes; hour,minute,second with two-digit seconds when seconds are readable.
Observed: 6,46
